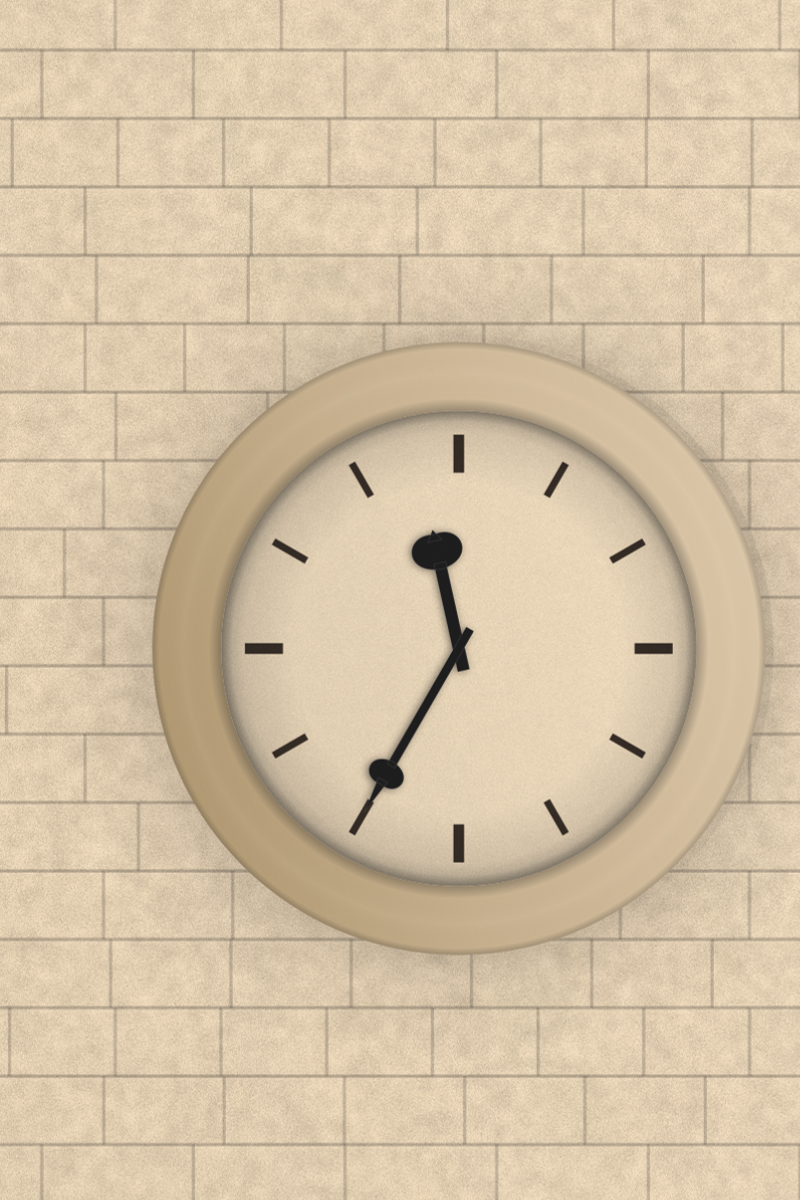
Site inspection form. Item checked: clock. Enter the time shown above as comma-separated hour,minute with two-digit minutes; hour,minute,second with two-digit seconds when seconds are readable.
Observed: 11,35
